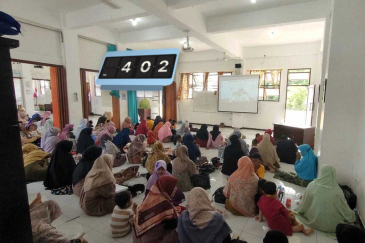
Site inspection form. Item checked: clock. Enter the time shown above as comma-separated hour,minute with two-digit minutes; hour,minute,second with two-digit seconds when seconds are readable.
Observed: 4,02
